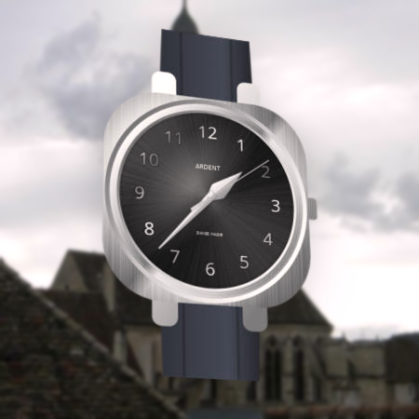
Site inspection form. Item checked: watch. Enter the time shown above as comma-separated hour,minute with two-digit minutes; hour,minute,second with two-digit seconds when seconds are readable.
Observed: 1,37,09
